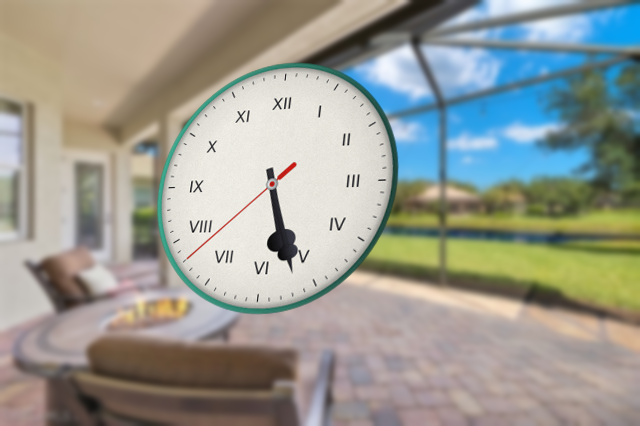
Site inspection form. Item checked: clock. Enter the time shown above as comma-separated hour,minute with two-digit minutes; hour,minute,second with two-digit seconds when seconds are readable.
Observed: 5,26,38
